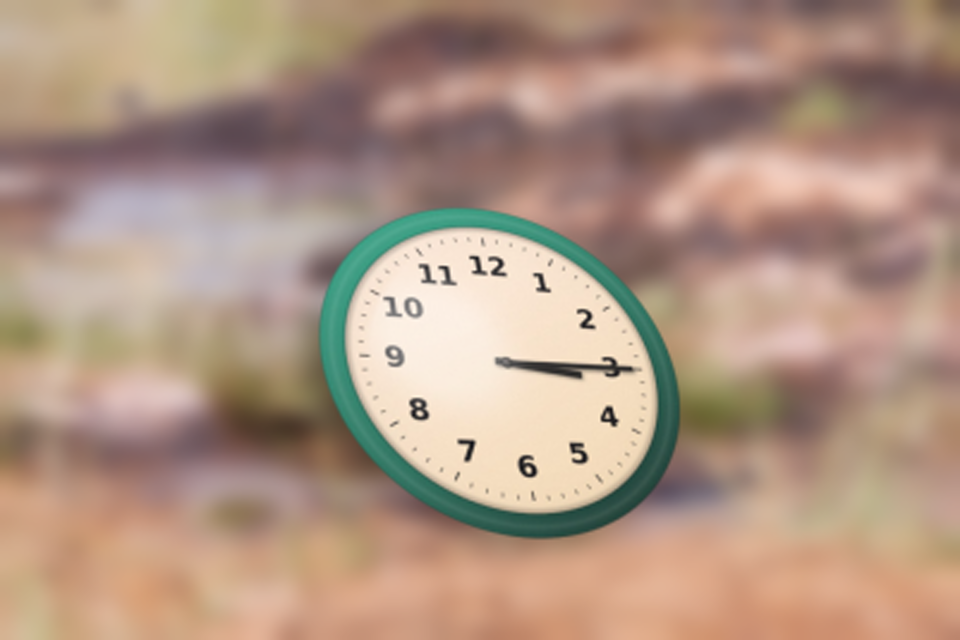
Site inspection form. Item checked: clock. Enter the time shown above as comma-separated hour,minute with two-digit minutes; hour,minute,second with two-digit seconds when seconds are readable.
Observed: 3,15
